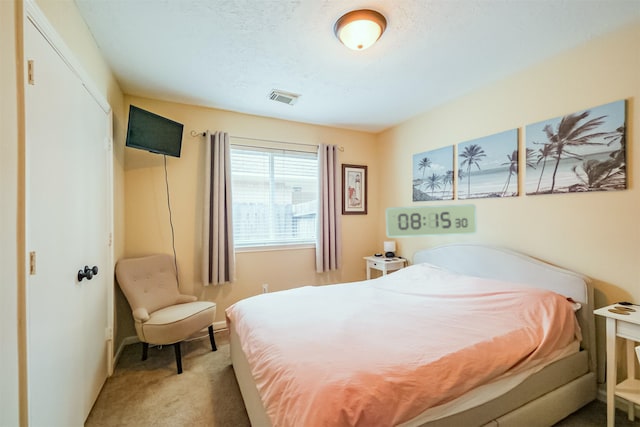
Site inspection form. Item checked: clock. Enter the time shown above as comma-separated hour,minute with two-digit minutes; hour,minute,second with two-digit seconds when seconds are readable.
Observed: 8,15
